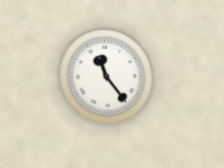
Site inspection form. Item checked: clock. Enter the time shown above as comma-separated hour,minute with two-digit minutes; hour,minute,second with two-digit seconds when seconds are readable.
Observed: 11,24
